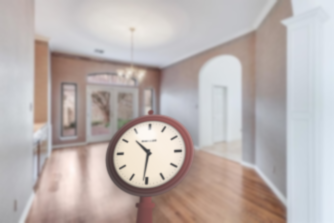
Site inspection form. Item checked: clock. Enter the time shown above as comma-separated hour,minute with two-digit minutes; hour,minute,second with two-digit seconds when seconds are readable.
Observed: 10,31
